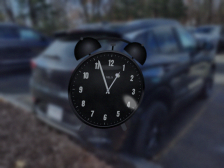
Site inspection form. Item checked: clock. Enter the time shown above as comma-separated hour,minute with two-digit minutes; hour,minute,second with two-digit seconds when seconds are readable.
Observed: 12,56
